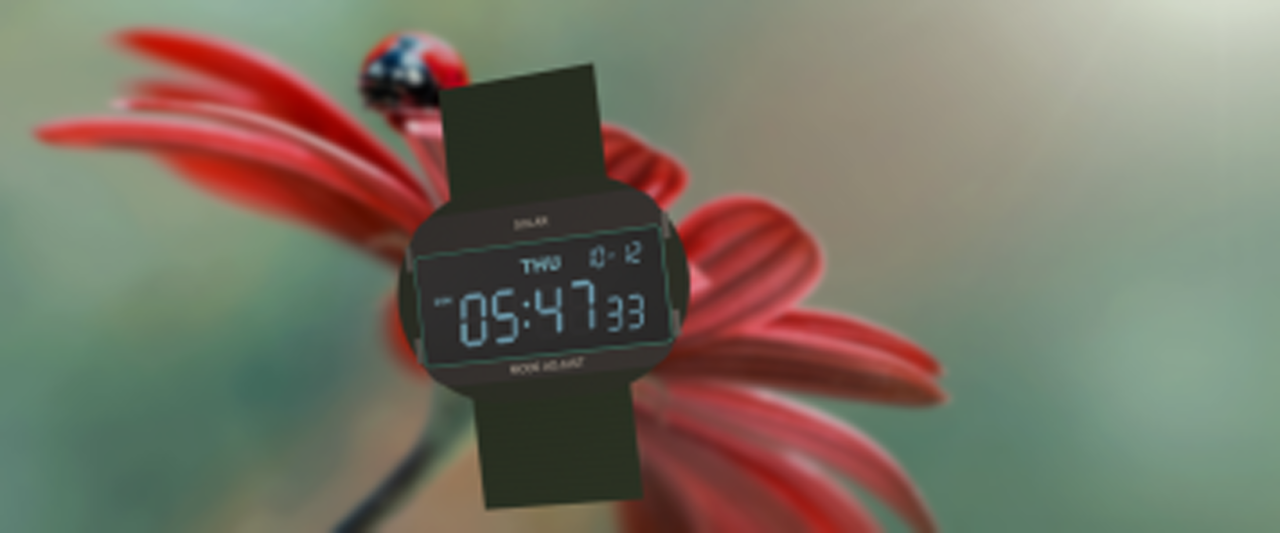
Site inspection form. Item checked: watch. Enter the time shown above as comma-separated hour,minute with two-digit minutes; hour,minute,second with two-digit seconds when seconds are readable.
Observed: 5,47,33
